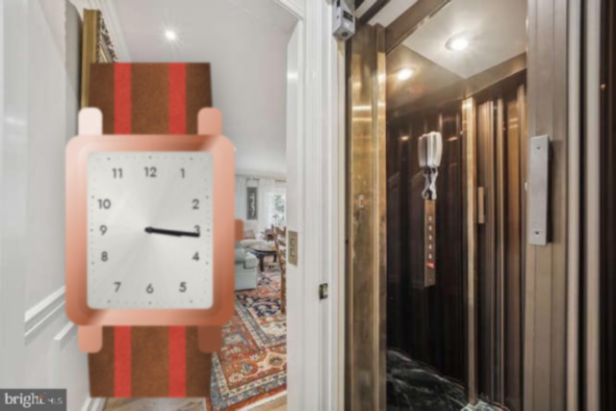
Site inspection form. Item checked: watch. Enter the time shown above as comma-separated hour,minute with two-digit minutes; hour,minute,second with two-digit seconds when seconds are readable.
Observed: 3,16
